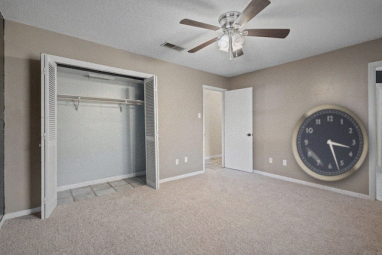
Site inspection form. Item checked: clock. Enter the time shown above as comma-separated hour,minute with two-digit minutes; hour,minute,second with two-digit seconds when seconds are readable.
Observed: 3,27
